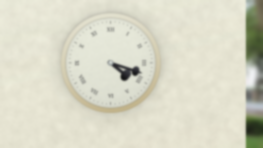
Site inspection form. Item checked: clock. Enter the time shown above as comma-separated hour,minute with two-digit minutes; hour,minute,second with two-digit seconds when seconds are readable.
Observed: 4,18
